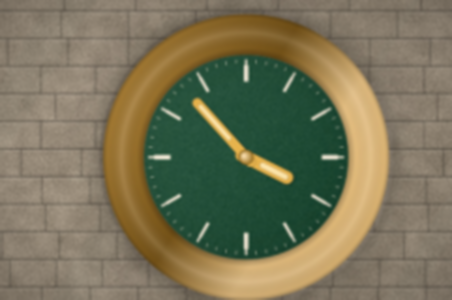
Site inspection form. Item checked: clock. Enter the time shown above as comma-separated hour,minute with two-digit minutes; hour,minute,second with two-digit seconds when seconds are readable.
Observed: 3,53
